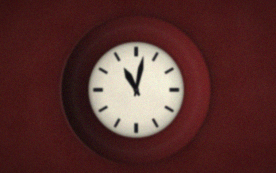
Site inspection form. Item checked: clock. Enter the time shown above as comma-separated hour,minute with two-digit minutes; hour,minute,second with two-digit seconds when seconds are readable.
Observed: 11,02
